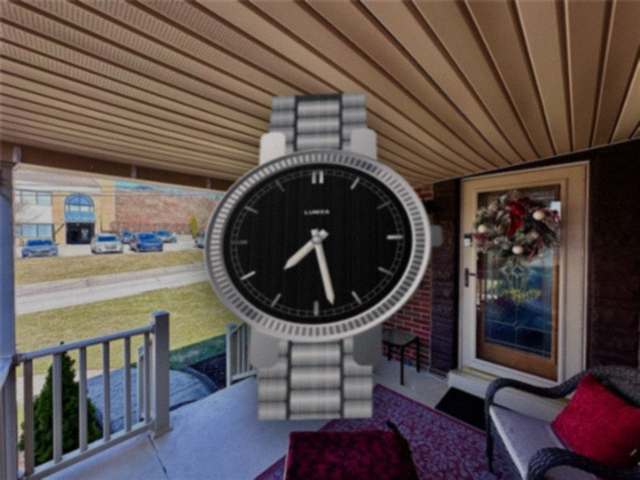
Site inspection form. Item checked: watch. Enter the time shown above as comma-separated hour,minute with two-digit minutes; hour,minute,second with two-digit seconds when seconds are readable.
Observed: 7,28
